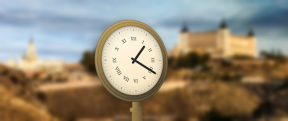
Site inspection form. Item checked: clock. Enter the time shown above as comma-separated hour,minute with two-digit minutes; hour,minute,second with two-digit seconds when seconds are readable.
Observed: 1,20
